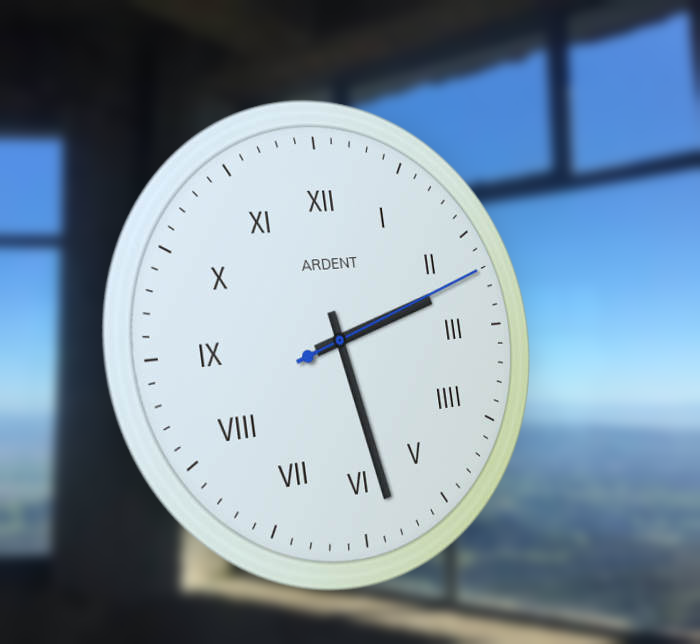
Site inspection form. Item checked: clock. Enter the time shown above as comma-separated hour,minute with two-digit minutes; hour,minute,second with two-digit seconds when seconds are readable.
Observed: 2,28,12
